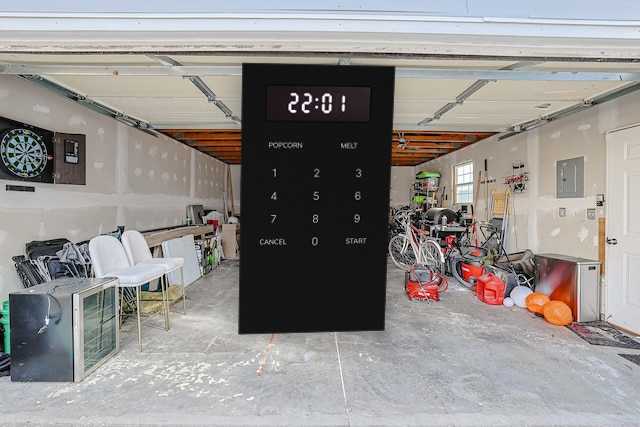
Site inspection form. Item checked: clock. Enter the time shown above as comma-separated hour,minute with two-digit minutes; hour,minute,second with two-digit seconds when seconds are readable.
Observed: 22,01
